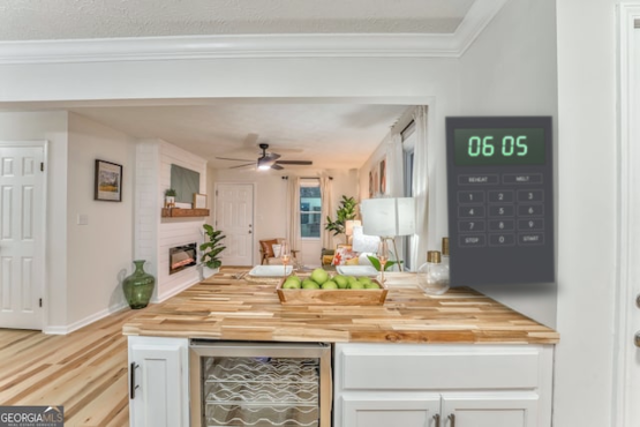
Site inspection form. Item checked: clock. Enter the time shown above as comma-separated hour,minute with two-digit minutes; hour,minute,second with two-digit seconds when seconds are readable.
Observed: 6,05
